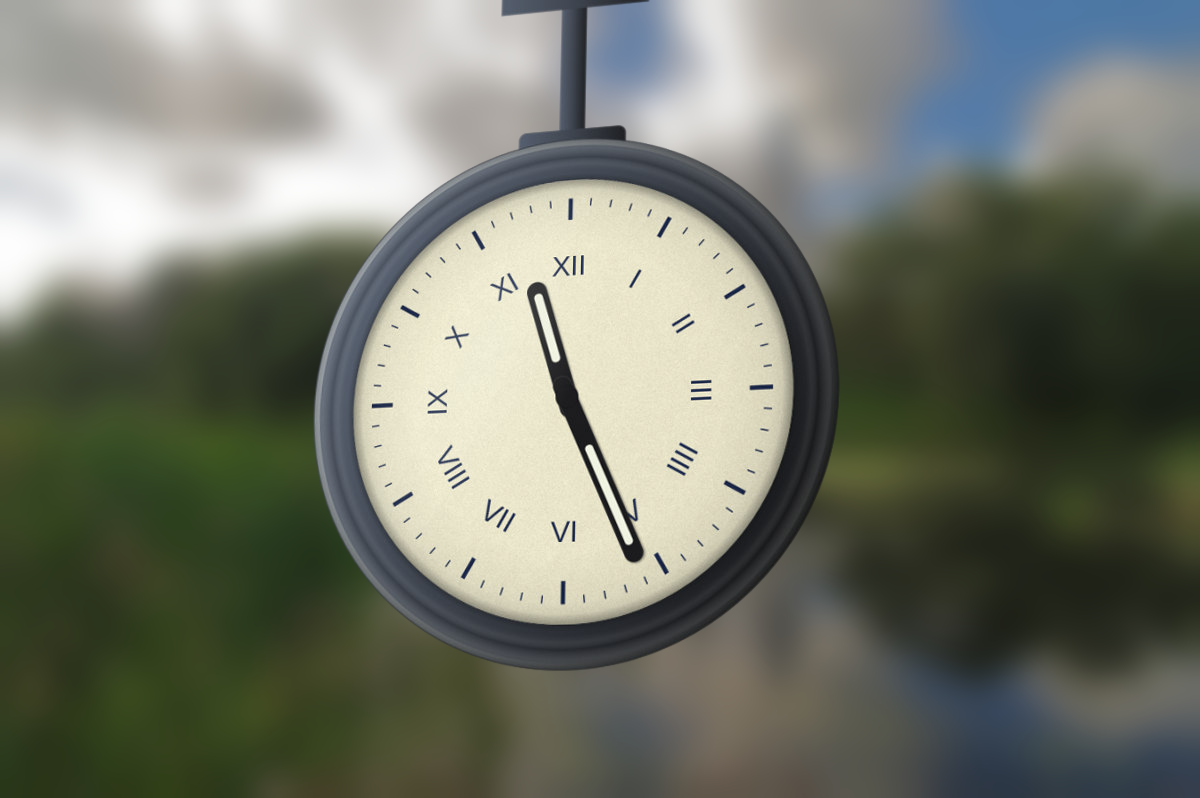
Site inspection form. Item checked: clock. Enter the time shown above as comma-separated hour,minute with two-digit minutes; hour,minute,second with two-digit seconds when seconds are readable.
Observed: 11,26
